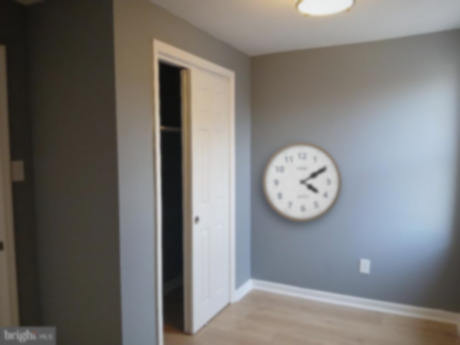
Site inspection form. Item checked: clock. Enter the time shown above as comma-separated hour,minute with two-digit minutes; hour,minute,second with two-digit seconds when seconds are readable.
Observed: 4,10
